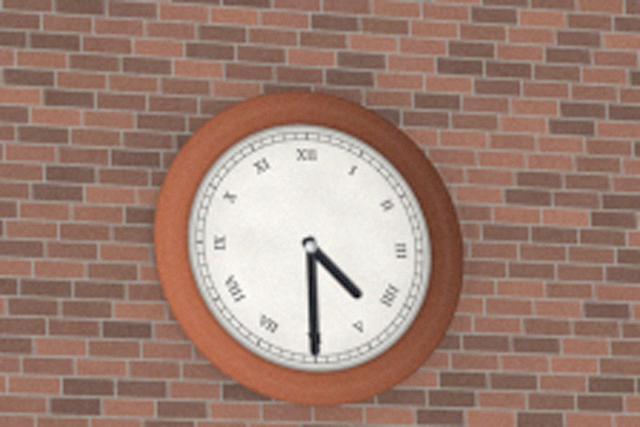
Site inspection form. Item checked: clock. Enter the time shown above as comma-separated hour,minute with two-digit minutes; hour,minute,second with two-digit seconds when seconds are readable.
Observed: 4,30
